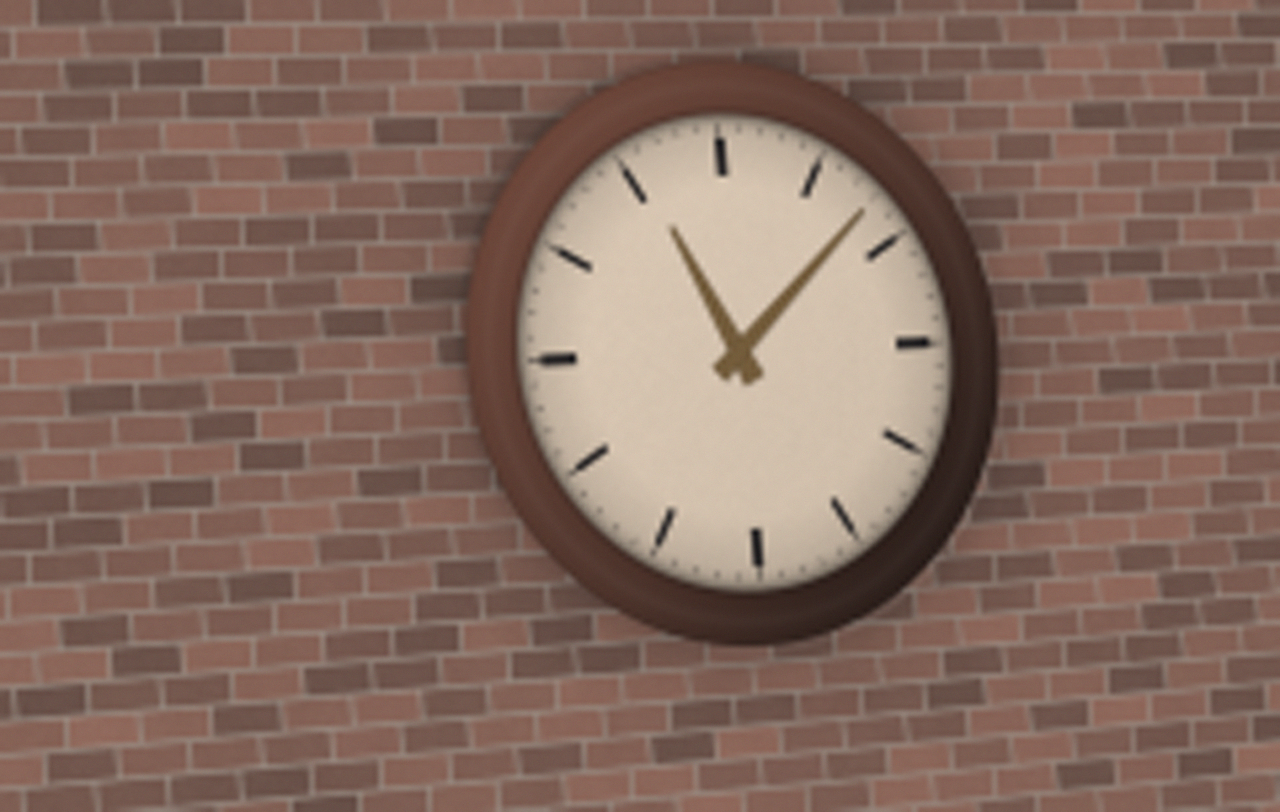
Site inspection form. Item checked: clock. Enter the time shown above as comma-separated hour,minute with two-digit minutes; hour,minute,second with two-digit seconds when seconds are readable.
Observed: 11,08
